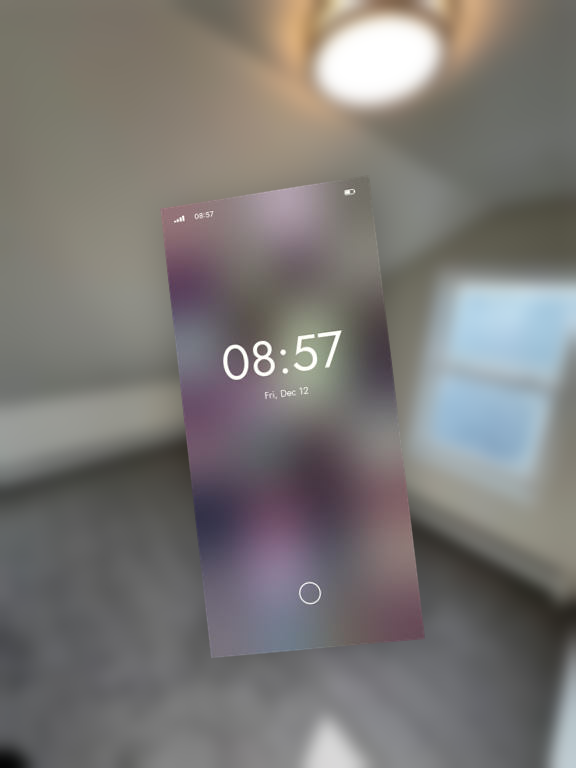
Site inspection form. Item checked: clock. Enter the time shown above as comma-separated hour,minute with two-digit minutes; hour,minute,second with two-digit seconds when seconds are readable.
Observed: 8,57
